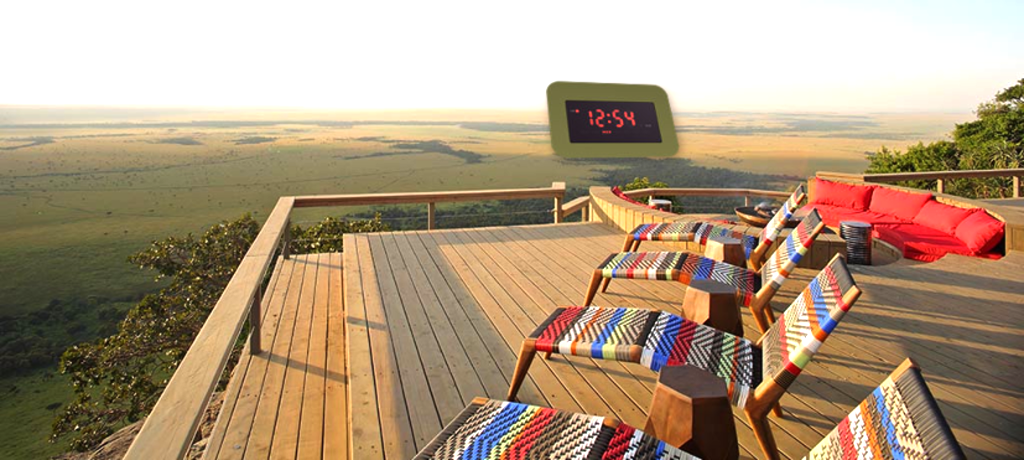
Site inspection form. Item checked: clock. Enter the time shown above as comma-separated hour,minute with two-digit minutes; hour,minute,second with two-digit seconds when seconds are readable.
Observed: 12,54
